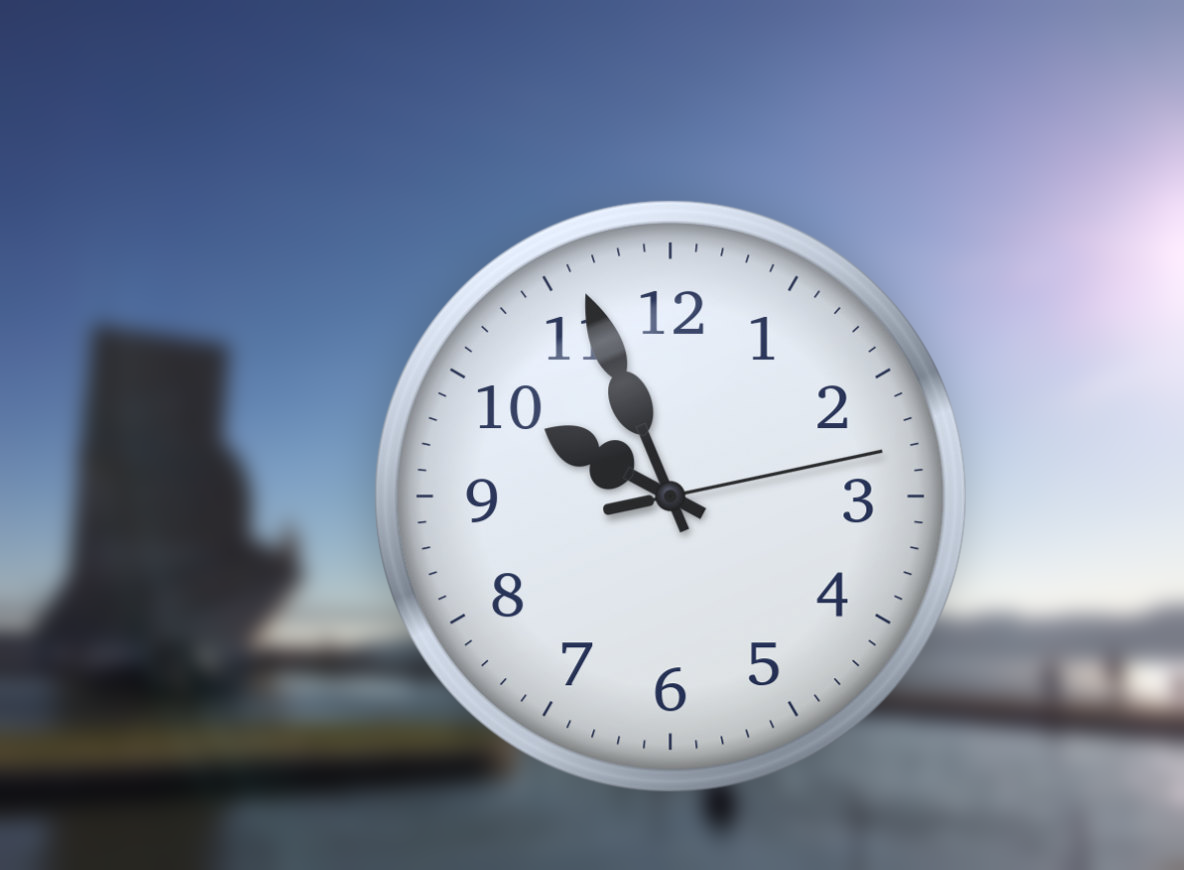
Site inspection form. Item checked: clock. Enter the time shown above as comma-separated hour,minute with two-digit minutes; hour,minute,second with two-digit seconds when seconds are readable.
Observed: 9,56,13
